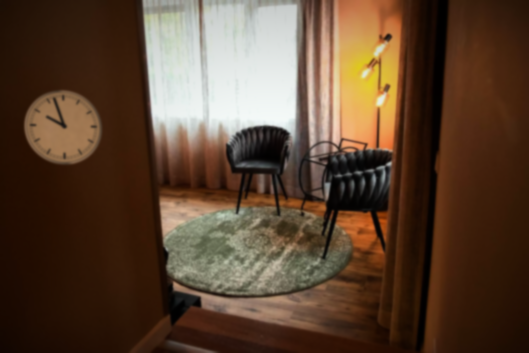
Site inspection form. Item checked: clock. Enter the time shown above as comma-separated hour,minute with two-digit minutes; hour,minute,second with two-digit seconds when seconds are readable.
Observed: 9,57
